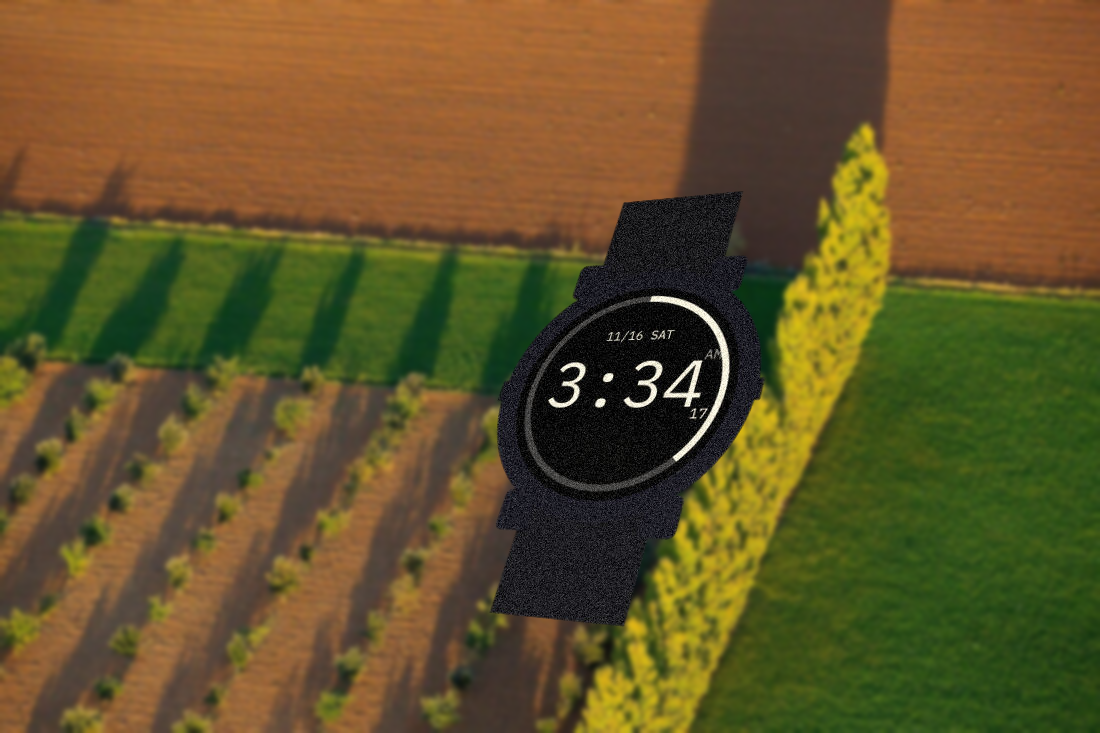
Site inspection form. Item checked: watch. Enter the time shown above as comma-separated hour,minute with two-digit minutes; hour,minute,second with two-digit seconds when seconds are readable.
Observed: 3,34,17
